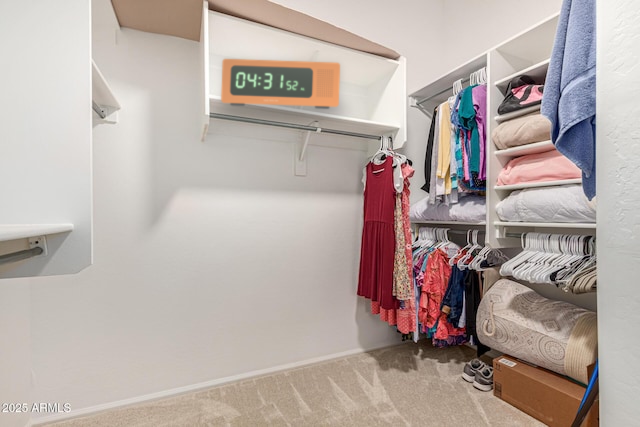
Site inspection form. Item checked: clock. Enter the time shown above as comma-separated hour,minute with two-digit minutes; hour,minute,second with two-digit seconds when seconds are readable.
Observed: 4,31
